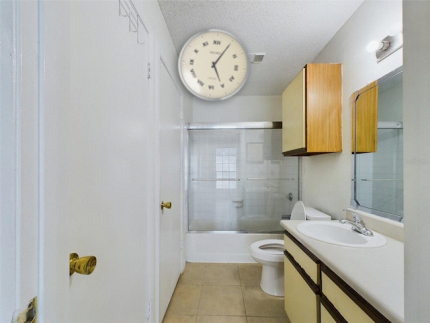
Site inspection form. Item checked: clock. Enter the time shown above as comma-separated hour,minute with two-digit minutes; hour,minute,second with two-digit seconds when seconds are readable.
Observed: 5,05
